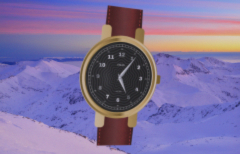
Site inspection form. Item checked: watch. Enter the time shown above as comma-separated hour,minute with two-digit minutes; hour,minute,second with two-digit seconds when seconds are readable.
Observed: 5,06
